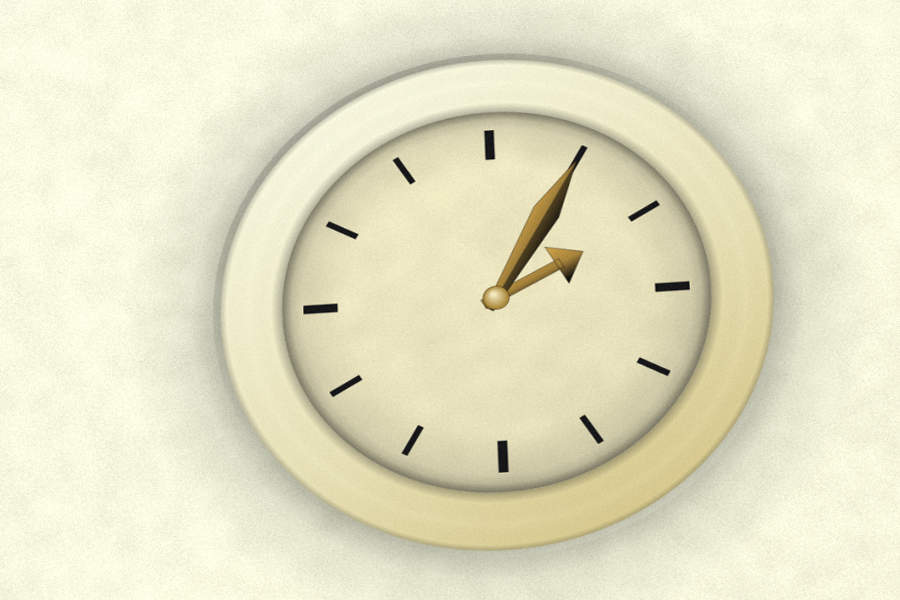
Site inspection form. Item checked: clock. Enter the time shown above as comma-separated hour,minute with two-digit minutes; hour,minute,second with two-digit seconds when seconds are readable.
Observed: 2,05
